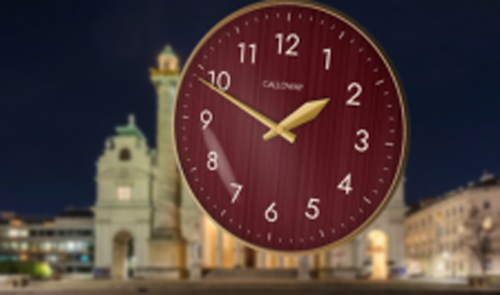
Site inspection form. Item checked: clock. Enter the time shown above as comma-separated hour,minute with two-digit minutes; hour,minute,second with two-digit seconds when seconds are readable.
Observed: 1,49
